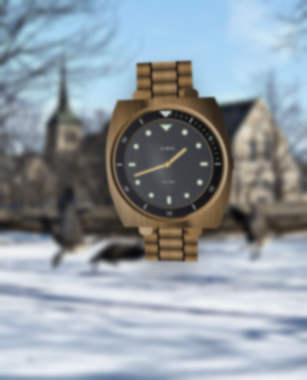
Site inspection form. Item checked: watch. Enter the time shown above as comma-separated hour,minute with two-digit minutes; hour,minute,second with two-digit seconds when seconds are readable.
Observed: 1,42
